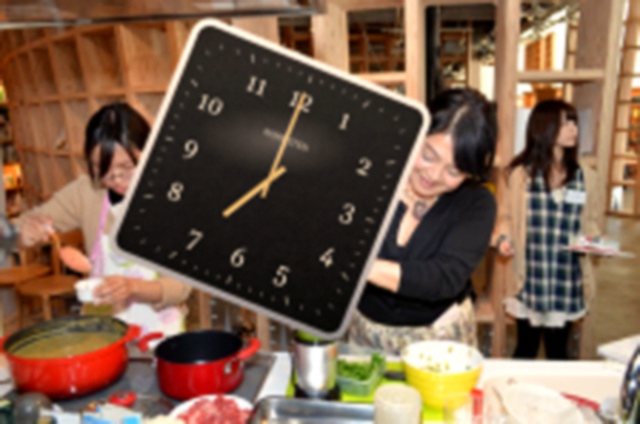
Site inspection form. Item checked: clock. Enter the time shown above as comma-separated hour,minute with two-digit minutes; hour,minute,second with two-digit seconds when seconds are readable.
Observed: 7,00
